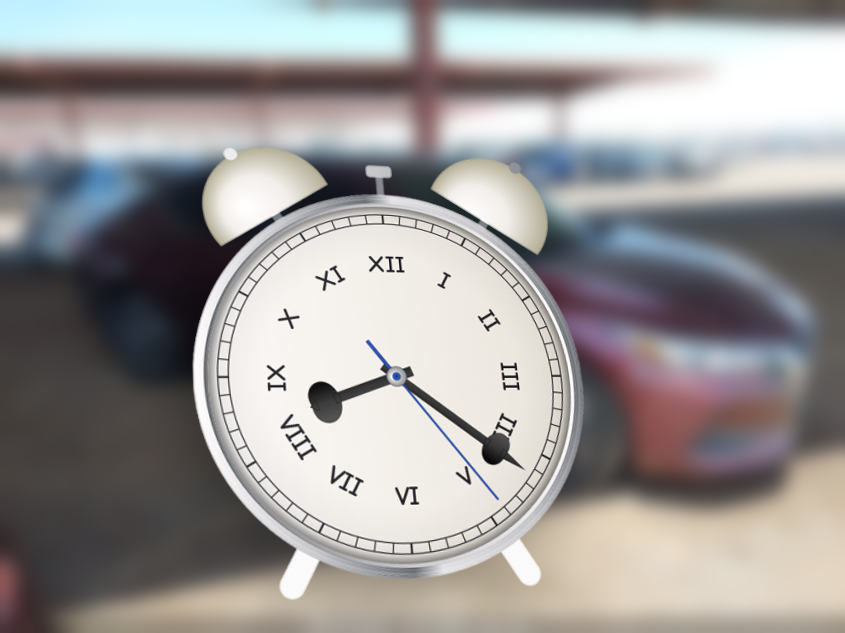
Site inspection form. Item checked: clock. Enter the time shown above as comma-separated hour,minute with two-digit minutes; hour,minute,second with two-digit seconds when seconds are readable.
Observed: 8,21,24
